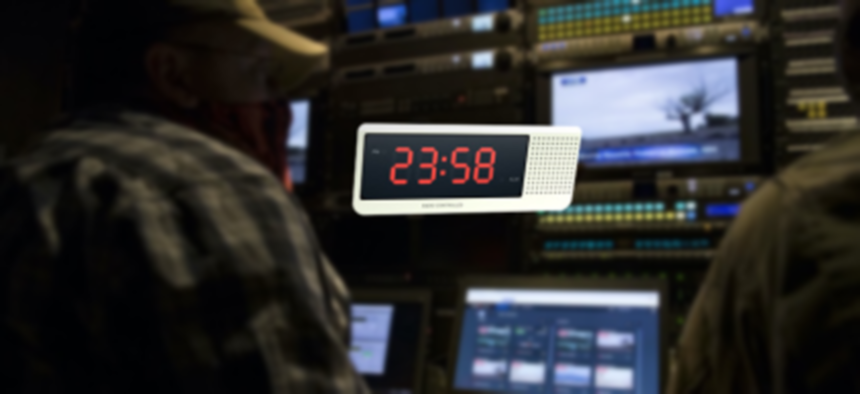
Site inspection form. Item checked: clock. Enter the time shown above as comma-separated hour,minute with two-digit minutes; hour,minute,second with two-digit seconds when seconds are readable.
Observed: 23,58
